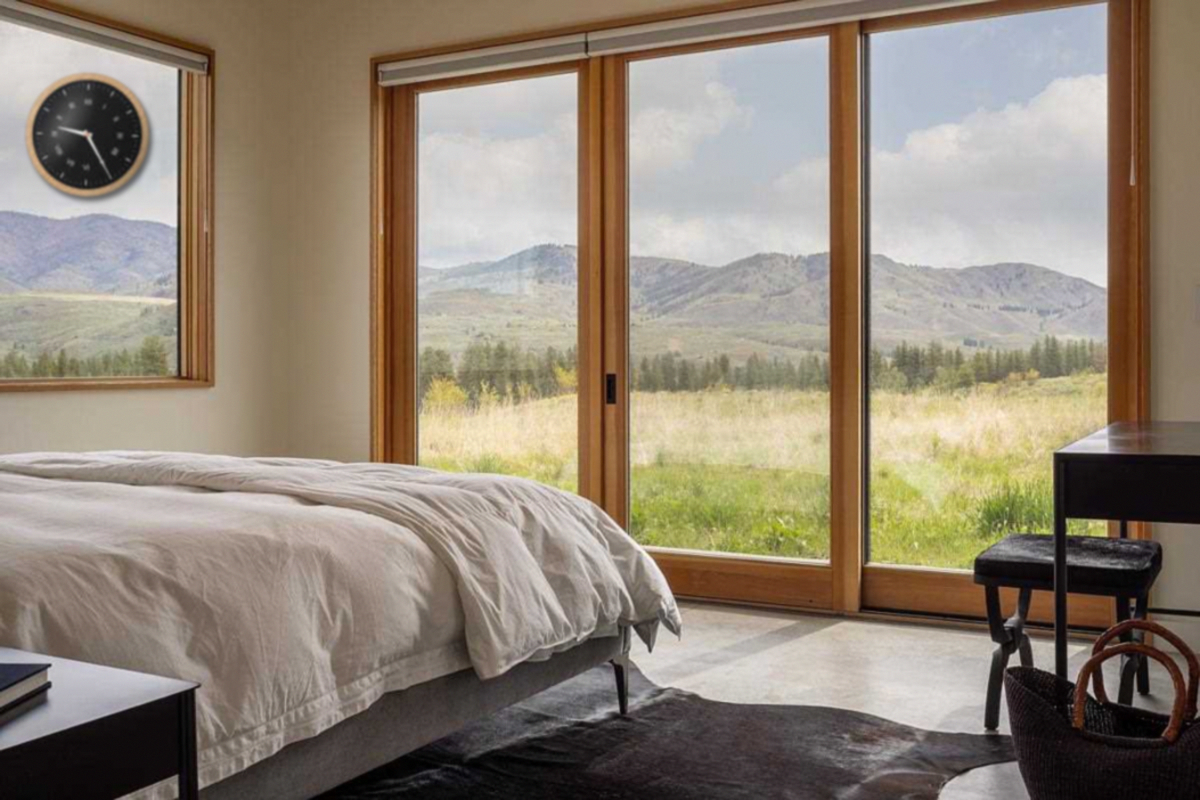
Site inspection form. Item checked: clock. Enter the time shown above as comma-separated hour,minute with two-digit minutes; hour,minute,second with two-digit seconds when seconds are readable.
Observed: 9,25
